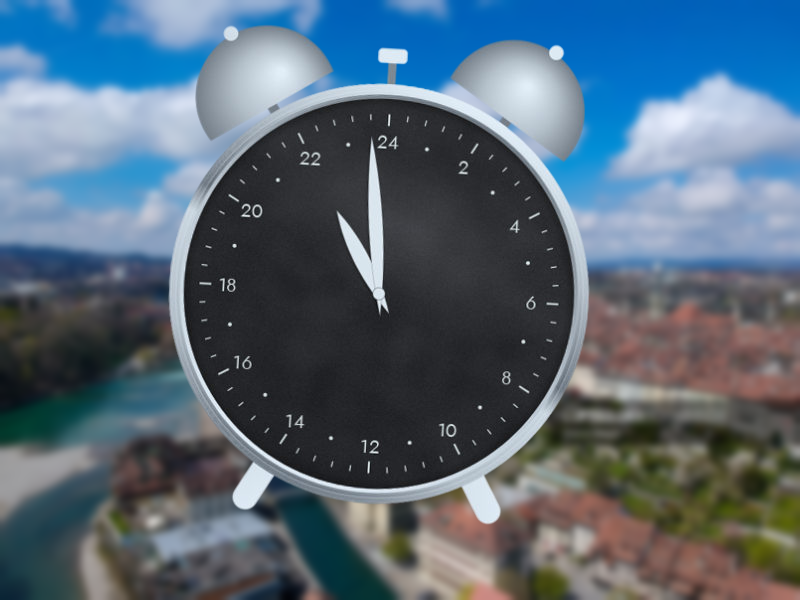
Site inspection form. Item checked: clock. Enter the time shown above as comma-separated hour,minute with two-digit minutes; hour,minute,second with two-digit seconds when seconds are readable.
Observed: 21,59
